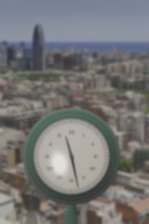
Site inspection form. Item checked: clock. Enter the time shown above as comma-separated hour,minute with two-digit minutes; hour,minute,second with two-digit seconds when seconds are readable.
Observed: 11,28
